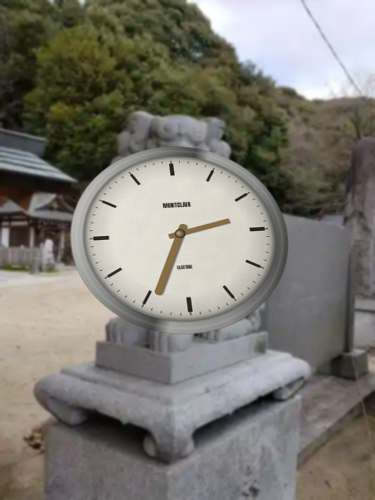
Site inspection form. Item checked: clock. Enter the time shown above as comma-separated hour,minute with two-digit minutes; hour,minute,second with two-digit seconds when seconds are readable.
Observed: 2,34
